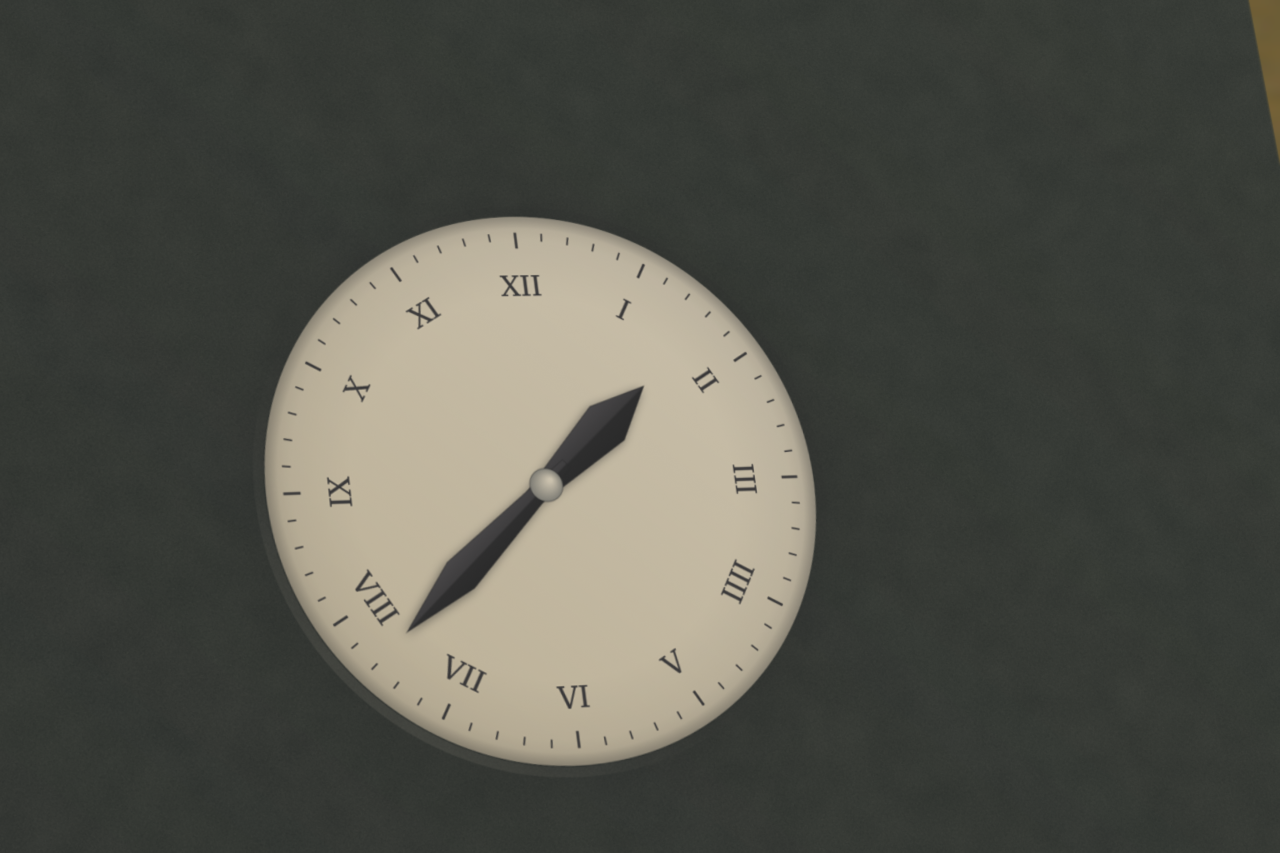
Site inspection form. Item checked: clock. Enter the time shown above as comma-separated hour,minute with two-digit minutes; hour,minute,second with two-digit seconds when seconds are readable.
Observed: 1,38
